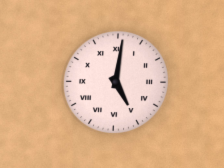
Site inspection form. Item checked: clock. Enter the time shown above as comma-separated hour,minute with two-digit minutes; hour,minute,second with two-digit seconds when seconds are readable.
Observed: 5,01
